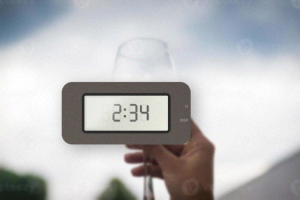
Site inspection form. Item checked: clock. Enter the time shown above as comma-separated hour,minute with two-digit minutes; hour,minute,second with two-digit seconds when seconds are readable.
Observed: 2,34
